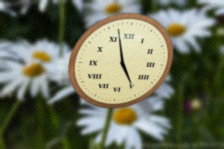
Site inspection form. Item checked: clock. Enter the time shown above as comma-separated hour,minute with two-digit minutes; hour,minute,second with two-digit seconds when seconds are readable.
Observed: 4,57
